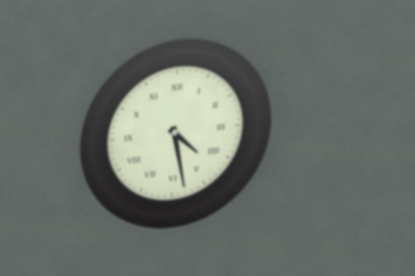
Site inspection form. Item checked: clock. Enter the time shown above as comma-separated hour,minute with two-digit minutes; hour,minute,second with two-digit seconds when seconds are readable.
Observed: 4,28
